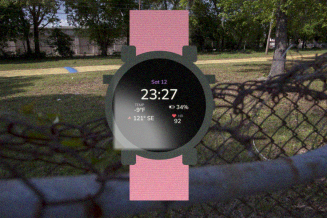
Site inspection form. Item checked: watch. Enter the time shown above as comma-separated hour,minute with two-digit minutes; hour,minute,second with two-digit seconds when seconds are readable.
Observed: 23,27
